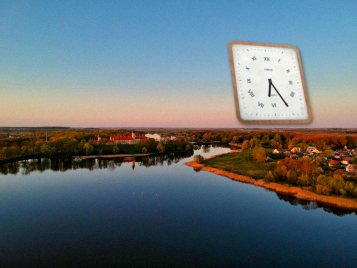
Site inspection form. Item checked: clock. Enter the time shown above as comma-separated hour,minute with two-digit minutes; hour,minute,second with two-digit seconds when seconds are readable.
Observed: 6,25
